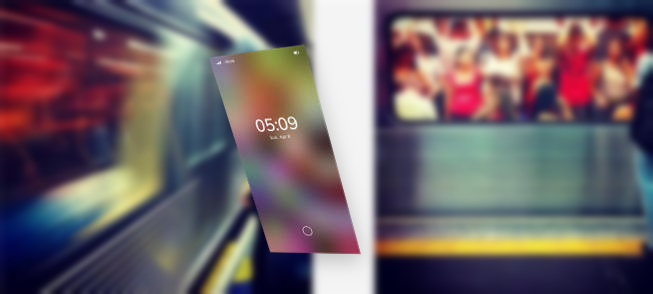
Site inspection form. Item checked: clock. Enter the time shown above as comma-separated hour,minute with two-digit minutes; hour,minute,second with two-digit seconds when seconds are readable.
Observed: 5,09
